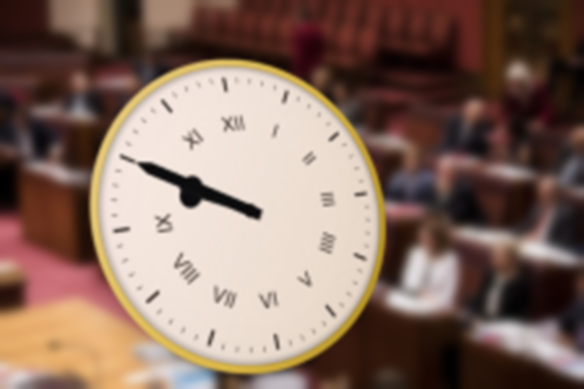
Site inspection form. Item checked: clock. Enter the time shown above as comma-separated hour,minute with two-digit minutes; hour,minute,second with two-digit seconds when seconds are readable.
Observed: 9,50
